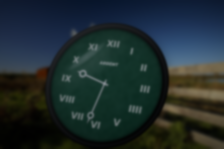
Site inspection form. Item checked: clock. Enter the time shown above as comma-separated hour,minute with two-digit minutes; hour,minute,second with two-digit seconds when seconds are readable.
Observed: 9,32
